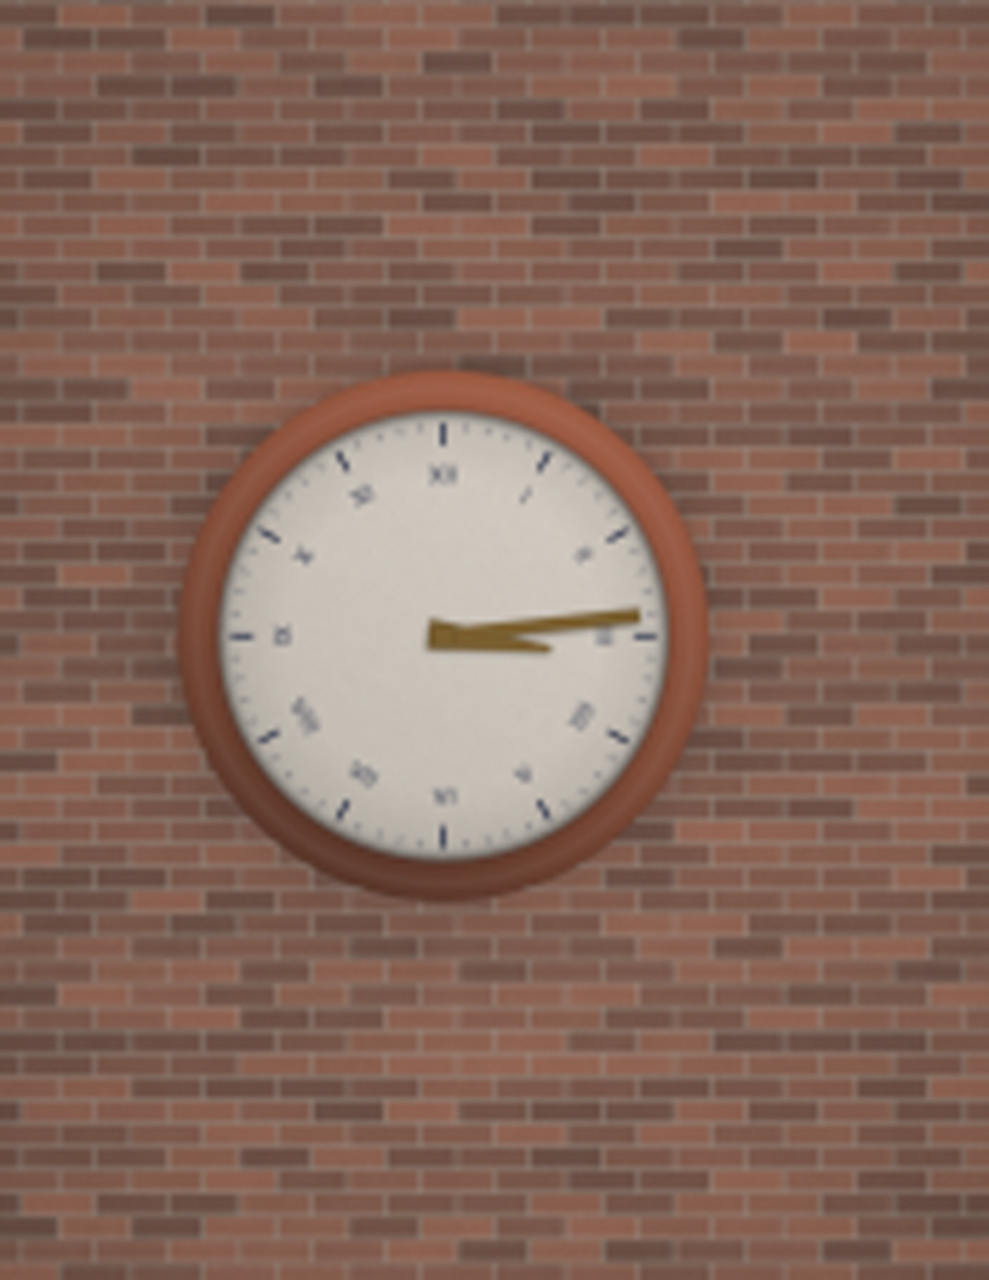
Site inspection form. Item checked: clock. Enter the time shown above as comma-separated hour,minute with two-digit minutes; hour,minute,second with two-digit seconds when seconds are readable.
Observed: 3,14
